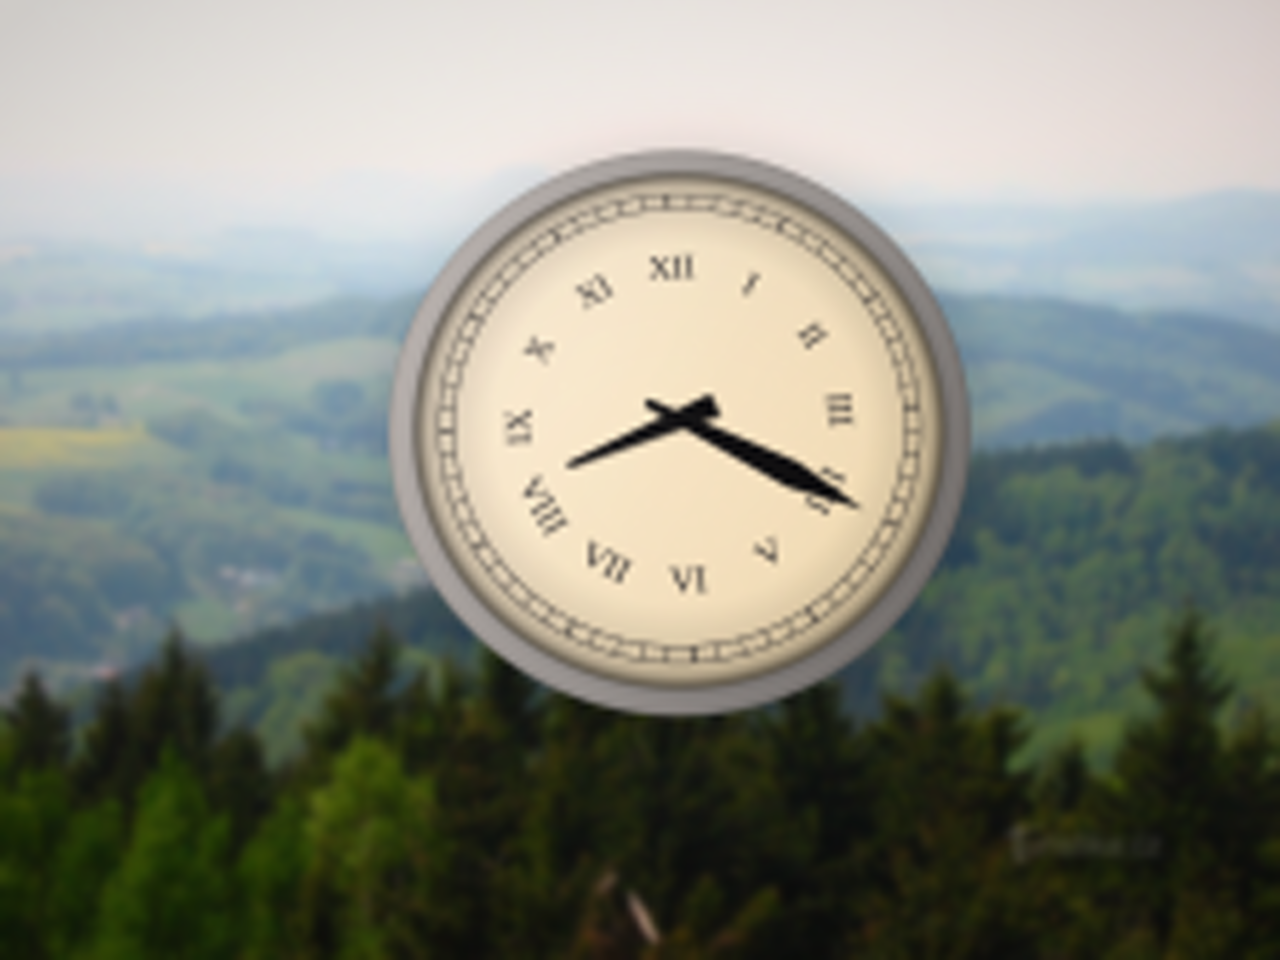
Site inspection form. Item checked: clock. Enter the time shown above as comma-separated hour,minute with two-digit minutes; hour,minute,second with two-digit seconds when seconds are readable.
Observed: 8,20
